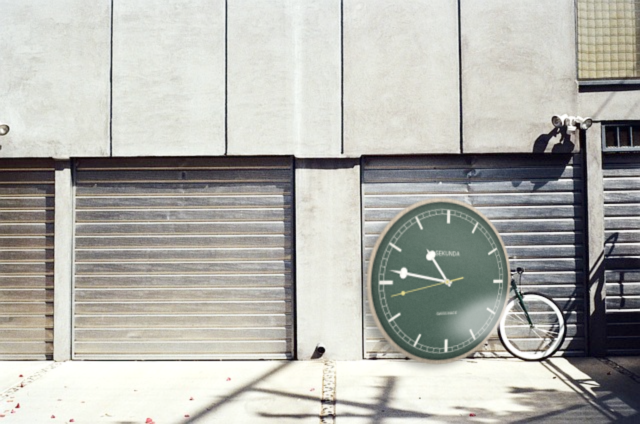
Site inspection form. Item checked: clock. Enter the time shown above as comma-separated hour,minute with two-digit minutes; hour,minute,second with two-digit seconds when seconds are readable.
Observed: 10,46,43
